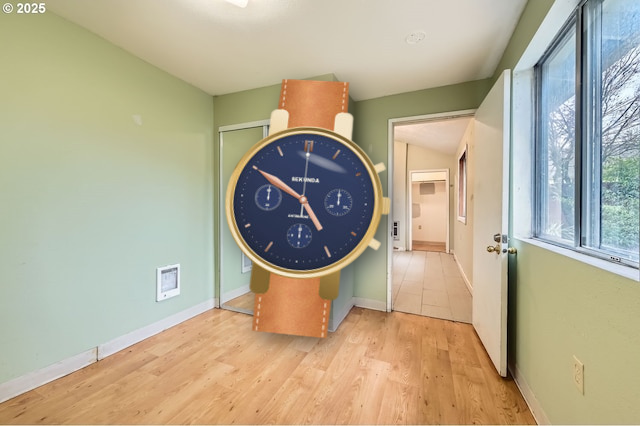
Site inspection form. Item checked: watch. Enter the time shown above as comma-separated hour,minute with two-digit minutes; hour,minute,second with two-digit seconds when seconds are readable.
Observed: 4,50
